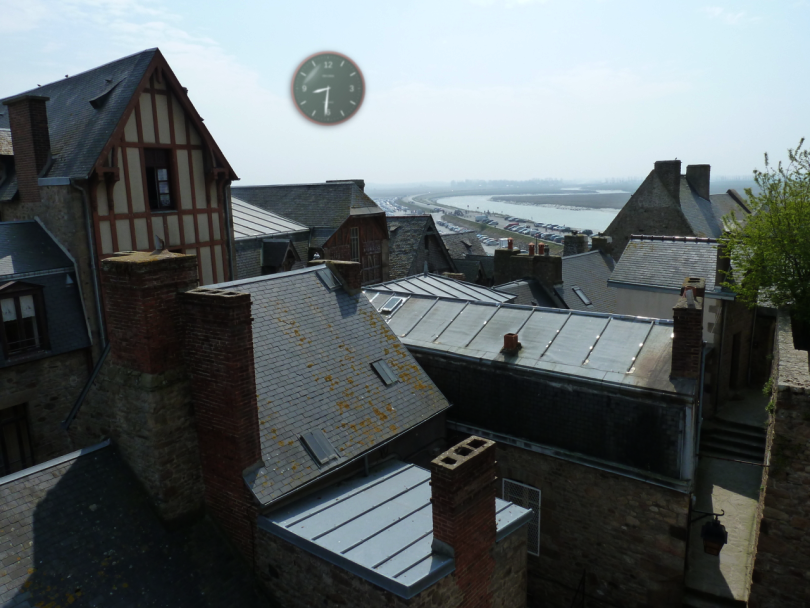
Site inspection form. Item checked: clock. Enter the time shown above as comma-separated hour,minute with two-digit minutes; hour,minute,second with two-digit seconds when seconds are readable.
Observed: 8,31
